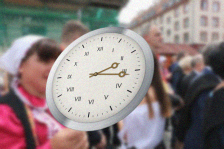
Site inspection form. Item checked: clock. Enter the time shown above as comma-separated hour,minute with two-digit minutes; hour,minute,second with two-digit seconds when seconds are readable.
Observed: 2,16
